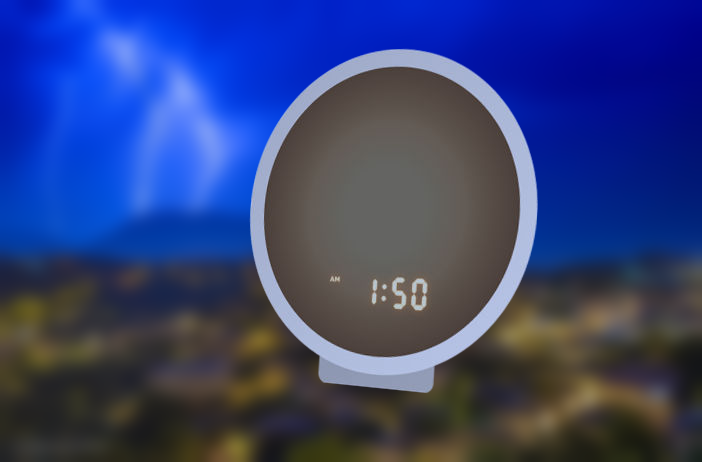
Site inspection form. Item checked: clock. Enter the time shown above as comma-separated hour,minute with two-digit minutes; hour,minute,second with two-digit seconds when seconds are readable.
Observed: 1,50
